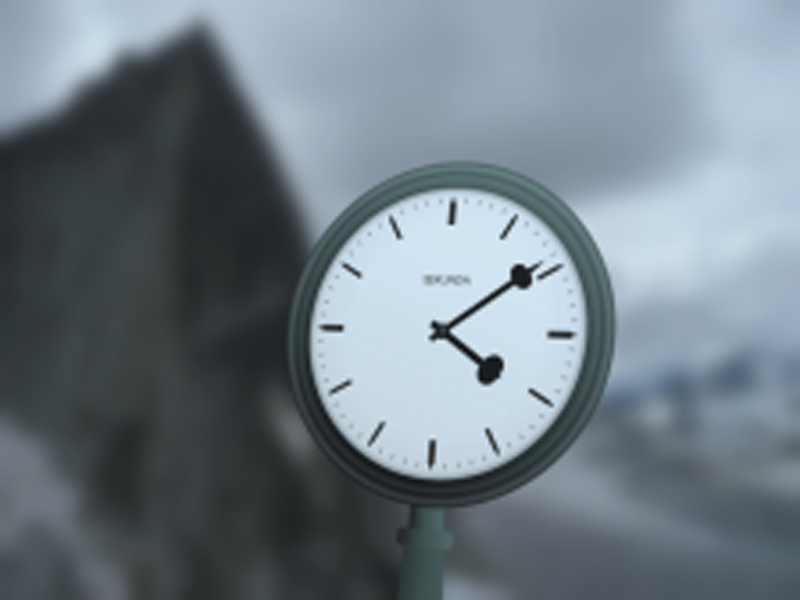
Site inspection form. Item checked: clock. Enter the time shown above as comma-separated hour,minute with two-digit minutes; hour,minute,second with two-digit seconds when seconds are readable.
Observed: 4,09
